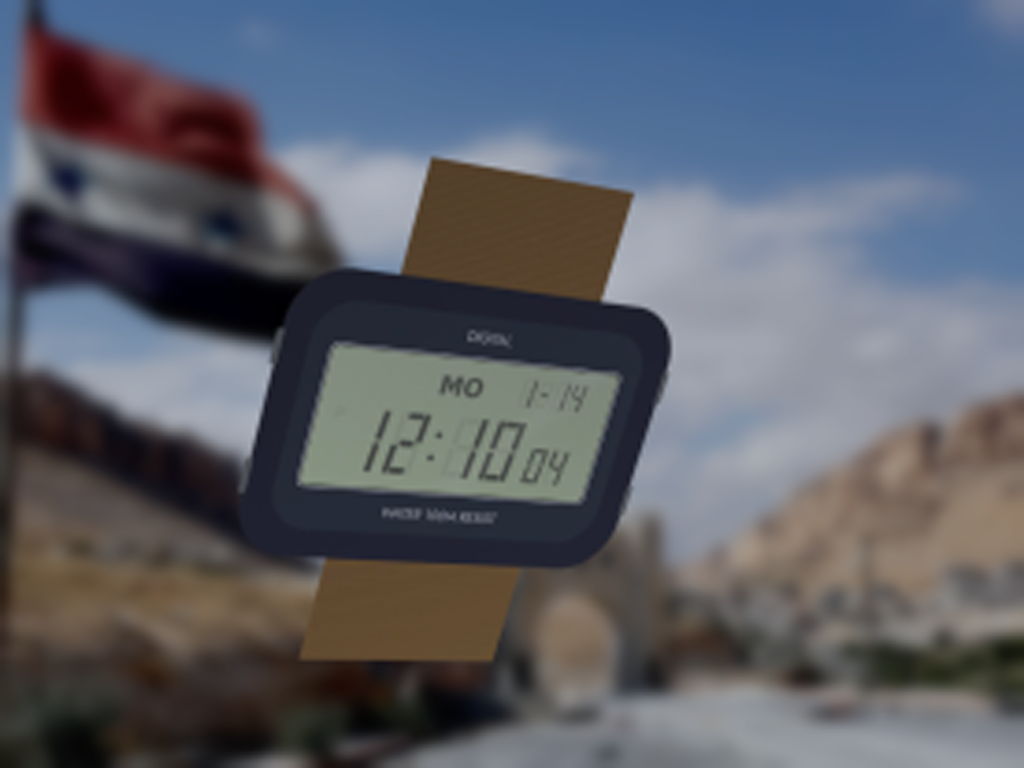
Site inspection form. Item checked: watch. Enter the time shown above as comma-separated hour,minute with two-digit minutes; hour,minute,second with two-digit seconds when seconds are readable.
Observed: 12,10,04
